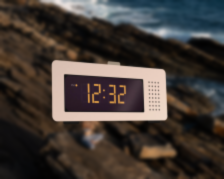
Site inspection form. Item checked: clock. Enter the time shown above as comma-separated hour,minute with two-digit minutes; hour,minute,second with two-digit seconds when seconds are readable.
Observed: 12,32
